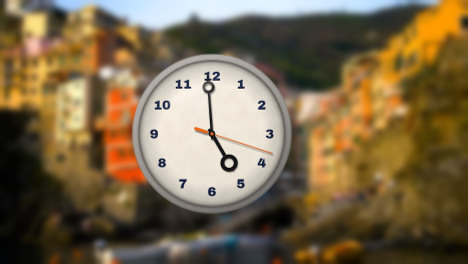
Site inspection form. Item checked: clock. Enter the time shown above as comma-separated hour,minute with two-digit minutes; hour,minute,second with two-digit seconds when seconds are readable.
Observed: 4,59,18
